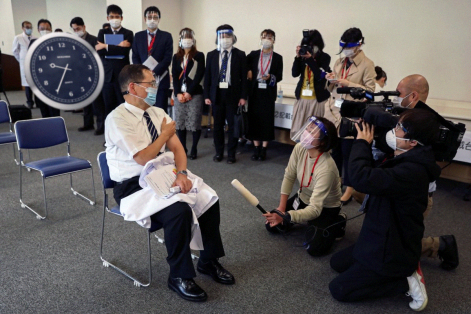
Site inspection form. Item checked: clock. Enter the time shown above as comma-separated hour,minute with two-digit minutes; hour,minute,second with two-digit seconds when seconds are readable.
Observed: 9,35
